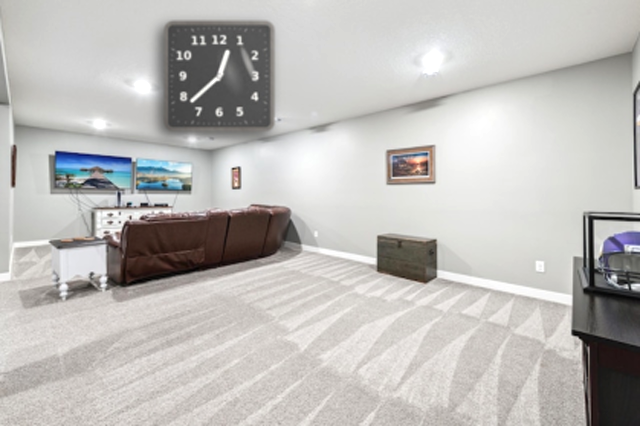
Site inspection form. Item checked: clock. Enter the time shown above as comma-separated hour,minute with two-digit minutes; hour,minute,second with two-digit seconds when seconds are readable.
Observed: 12,38
